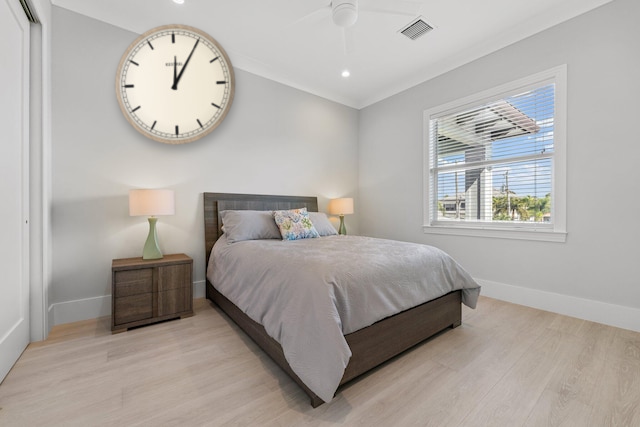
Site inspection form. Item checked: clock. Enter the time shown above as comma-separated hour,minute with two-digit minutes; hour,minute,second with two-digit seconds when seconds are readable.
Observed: 12,05
